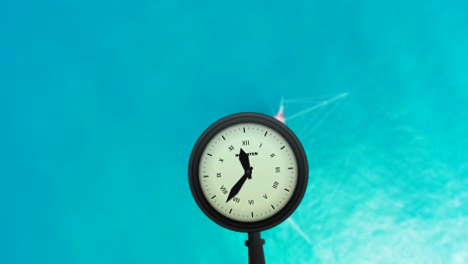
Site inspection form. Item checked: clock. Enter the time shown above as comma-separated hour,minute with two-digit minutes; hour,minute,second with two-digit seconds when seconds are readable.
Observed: 11,37
